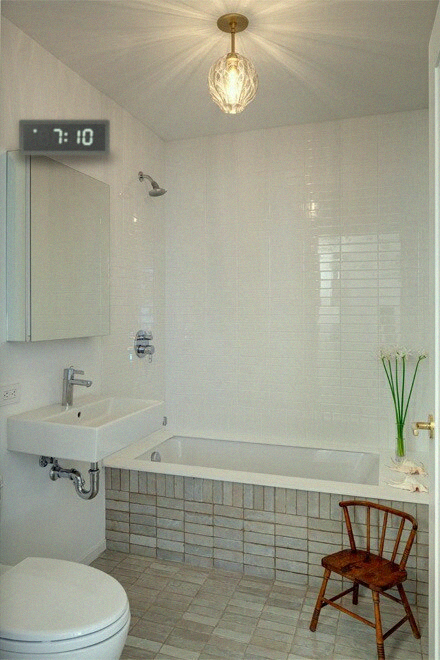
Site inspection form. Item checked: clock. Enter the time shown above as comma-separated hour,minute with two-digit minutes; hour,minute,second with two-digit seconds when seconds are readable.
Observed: 7,10
